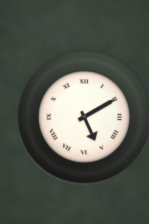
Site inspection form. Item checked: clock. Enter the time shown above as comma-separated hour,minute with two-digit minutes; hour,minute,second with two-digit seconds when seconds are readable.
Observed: 5,10
